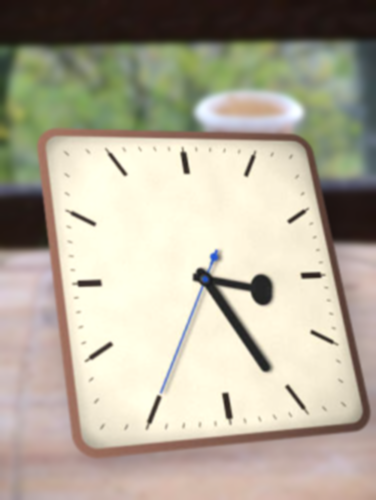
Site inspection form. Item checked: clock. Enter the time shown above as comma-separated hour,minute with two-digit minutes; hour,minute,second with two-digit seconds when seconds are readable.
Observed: 3,25,35
